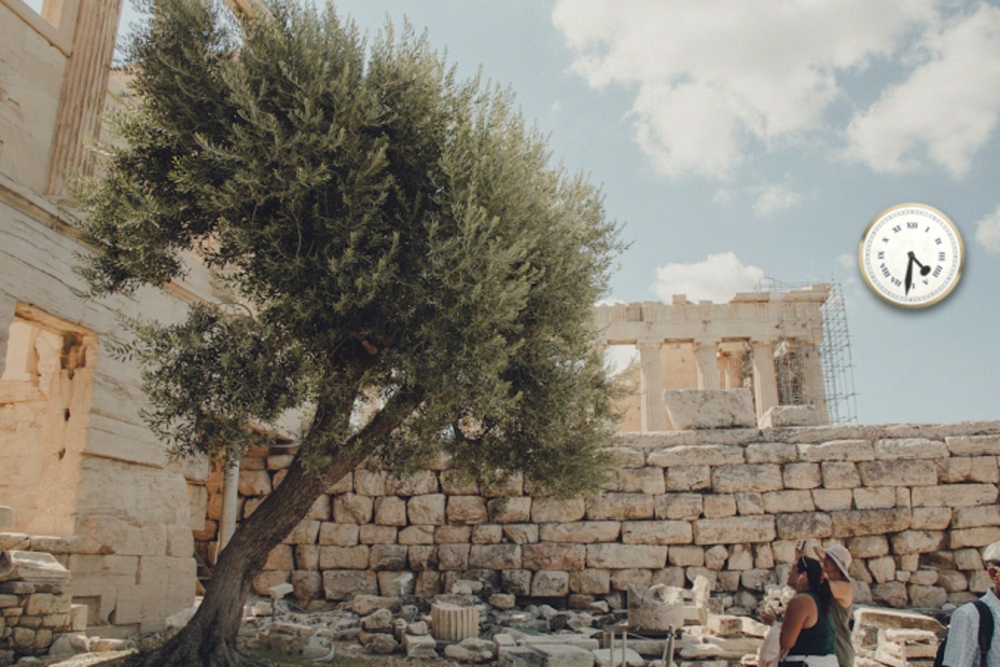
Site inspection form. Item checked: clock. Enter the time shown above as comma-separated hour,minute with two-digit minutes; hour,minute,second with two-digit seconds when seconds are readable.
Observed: 4,31
